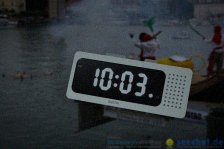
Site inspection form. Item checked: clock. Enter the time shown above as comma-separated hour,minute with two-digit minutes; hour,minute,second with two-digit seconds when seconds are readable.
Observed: 10,03
